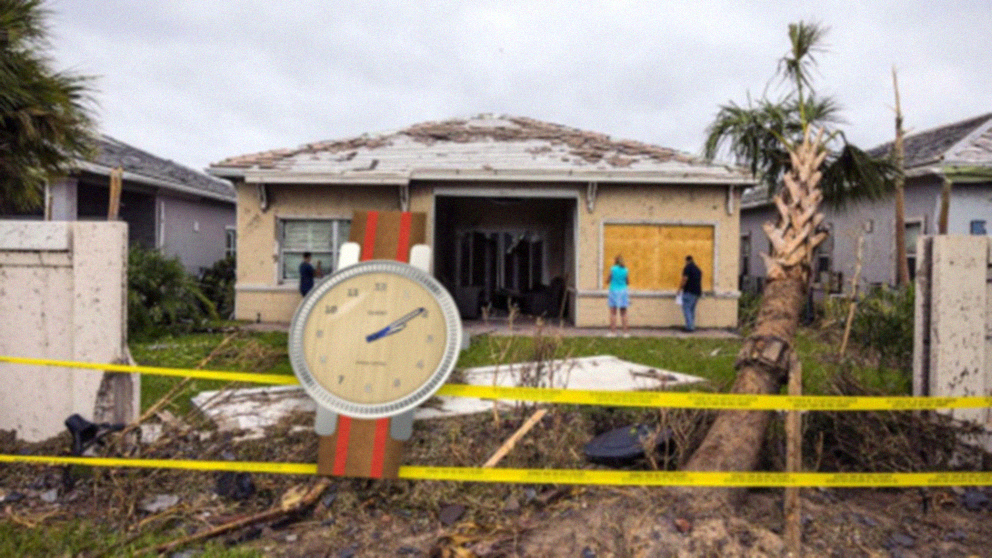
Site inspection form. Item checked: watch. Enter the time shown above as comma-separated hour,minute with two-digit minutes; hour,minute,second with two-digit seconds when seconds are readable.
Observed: 2,09
